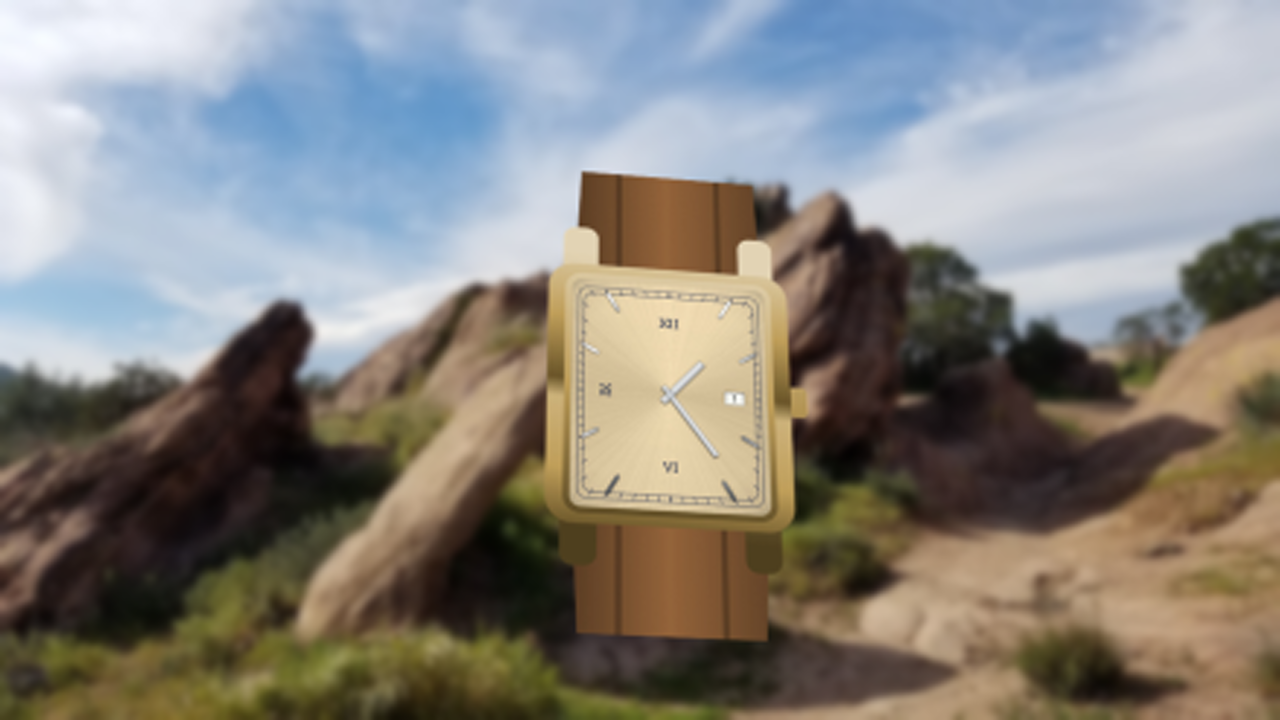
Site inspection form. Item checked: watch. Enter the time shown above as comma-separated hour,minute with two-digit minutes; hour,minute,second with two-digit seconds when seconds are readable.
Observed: 1,24
